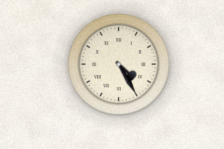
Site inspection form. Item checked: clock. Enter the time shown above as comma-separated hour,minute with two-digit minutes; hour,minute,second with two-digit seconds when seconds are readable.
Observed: 4,25
